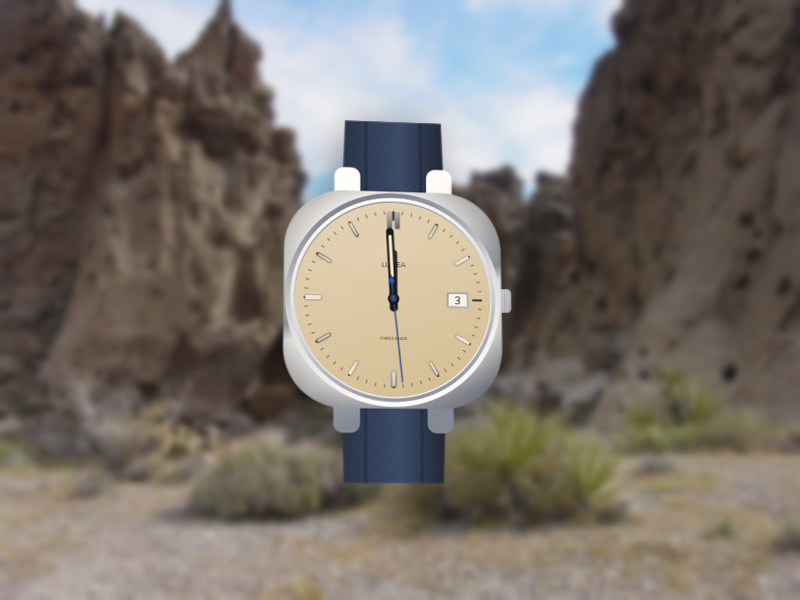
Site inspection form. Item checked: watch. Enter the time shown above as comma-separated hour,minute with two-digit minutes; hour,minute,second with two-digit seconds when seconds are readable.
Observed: 11,59,29
